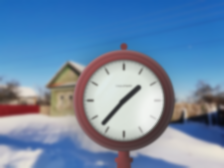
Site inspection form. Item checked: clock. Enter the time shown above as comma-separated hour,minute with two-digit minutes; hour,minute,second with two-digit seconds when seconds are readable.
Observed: 1,37
